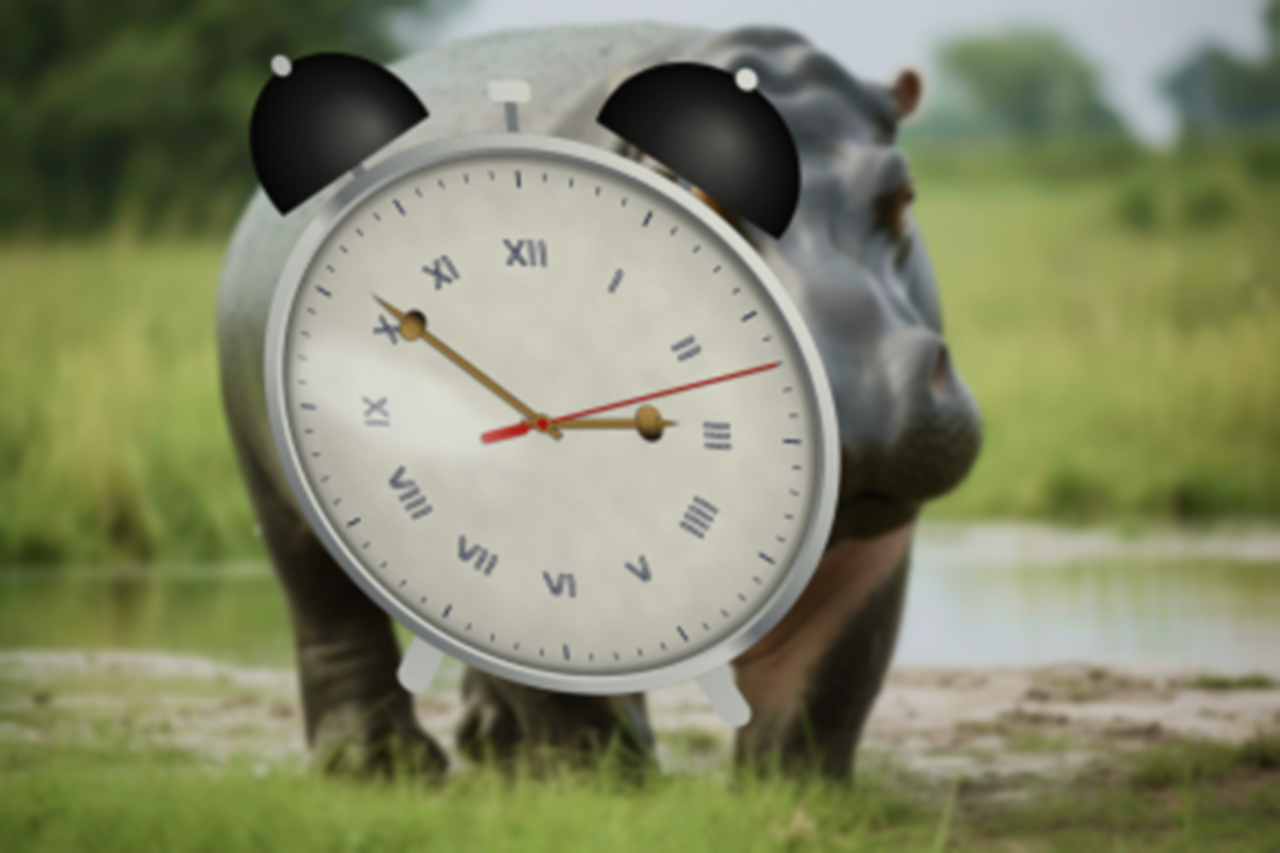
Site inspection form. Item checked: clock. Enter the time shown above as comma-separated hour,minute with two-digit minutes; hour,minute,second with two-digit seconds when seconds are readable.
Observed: 2,51,12
